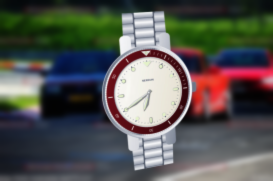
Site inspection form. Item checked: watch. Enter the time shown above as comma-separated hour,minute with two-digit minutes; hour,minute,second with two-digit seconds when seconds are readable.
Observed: 6,40
